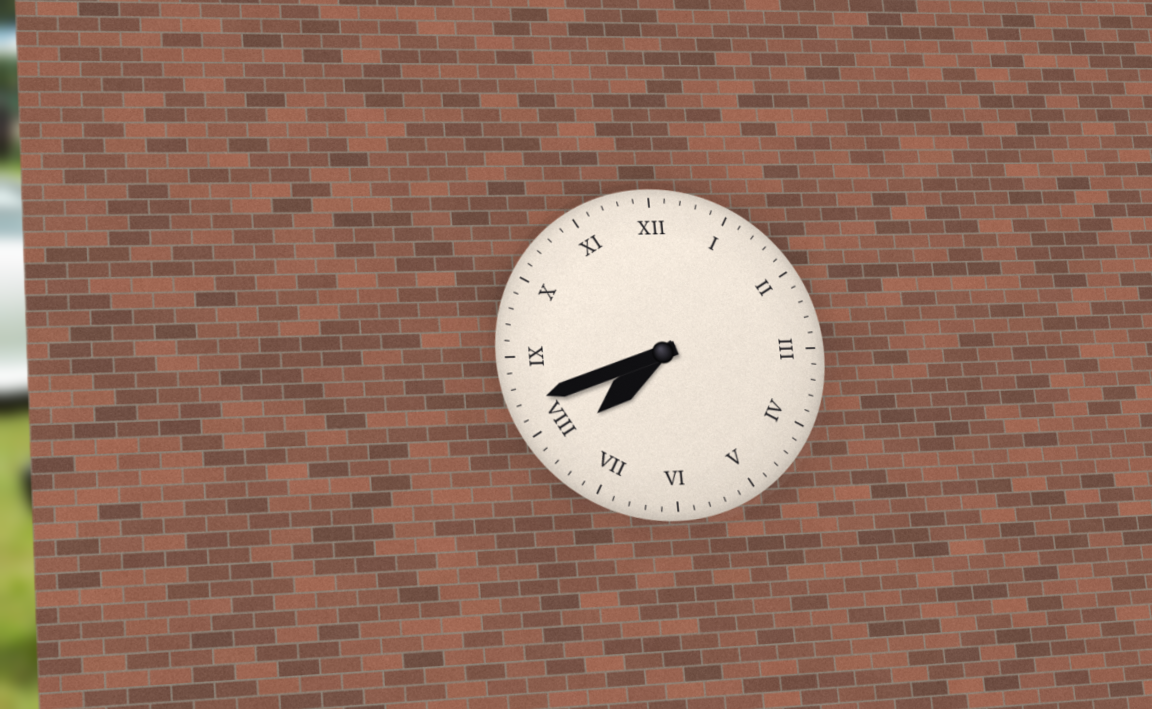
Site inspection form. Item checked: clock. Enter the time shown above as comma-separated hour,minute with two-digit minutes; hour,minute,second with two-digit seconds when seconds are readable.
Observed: 7,42
